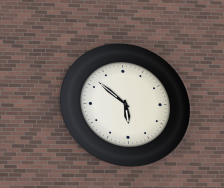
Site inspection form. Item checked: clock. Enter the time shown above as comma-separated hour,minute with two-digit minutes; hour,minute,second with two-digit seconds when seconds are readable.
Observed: 5,52
